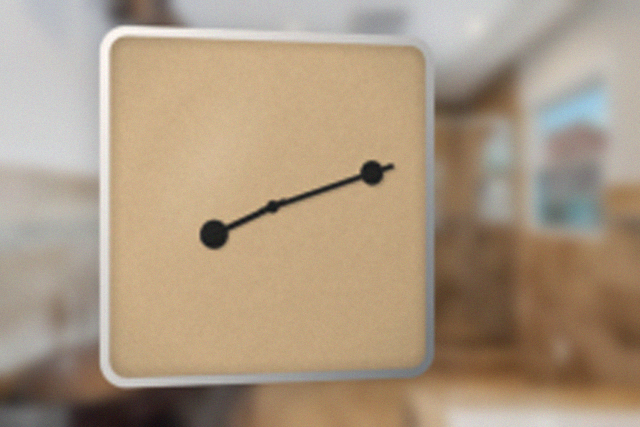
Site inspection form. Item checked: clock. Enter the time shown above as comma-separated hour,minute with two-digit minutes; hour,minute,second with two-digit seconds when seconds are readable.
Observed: 8,12
